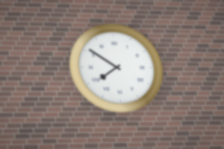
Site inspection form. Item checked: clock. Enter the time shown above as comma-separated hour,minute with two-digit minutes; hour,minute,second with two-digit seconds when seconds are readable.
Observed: 7,51
